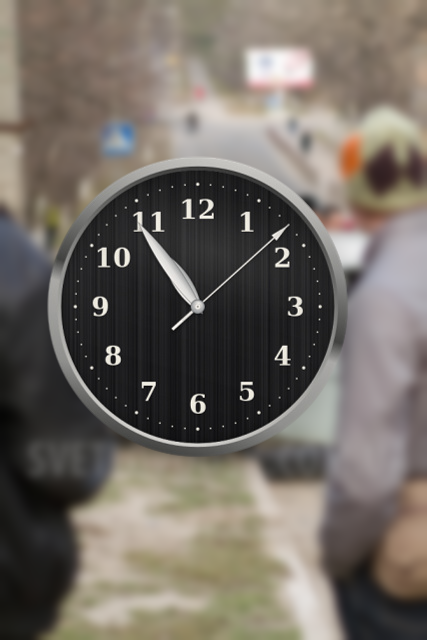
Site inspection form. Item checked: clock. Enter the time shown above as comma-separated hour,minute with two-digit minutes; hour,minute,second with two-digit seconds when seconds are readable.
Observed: 10,54,08
